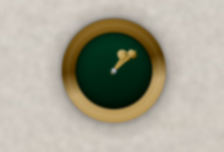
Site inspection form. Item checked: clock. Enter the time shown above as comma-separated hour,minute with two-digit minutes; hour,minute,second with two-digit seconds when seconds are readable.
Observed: 1,08
